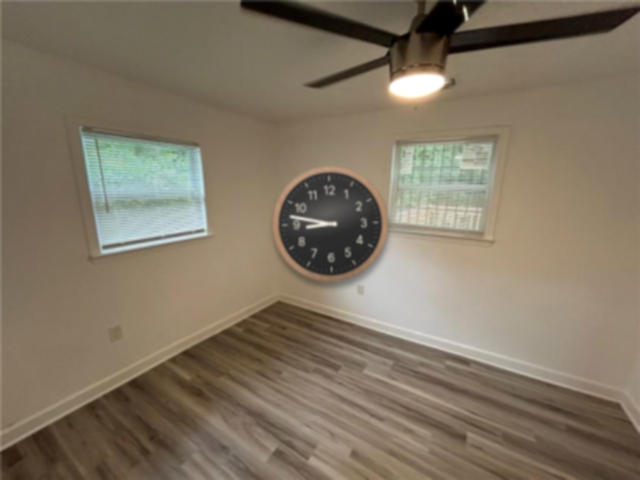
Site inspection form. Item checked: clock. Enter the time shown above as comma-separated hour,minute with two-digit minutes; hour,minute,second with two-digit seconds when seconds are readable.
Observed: 8,47
